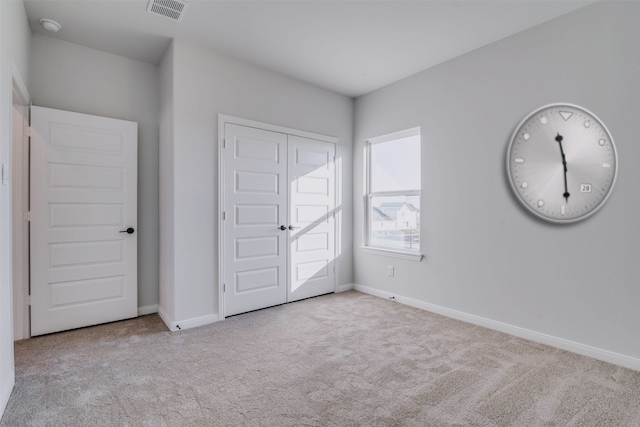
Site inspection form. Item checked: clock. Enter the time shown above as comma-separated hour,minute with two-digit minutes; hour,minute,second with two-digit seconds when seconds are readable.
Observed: 11,29
